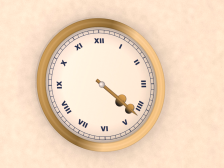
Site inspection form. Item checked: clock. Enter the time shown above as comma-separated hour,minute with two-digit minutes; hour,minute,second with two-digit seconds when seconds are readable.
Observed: 4,22
